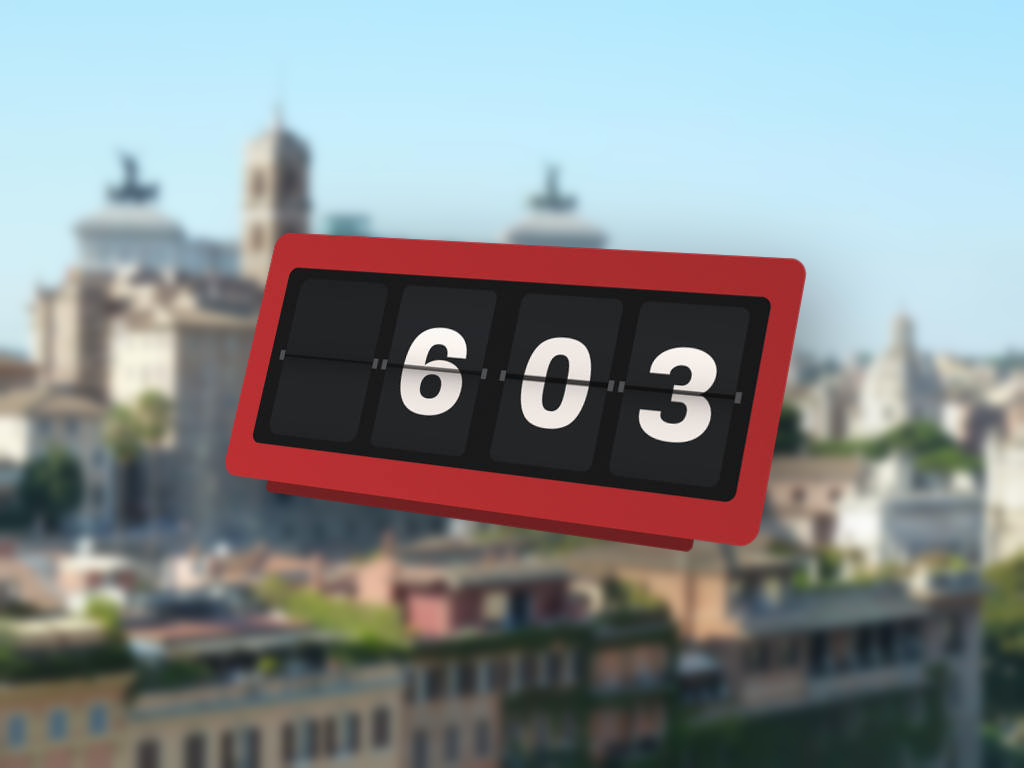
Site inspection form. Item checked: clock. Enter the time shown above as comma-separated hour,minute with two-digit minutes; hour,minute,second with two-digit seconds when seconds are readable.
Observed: 6,03
